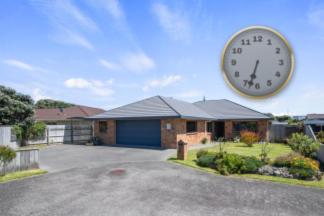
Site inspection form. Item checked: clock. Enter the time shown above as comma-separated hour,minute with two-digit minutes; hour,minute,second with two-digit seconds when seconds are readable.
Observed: 6,33
